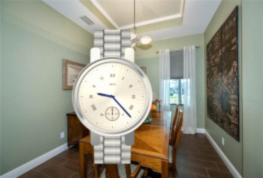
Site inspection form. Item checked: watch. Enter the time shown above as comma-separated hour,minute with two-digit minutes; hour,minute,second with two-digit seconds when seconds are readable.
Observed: 9,23
